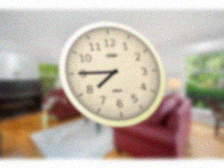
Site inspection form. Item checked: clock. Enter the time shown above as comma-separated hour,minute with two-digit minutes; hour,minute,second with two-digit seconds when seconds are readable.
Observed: 7,45
